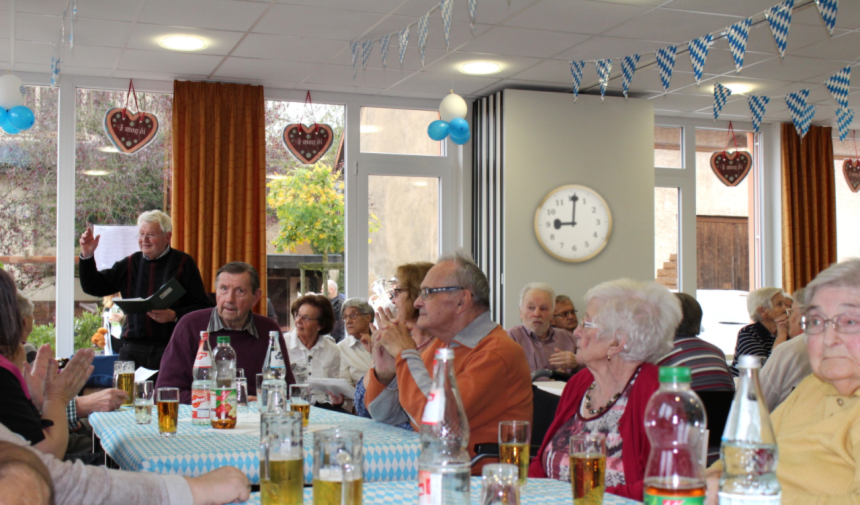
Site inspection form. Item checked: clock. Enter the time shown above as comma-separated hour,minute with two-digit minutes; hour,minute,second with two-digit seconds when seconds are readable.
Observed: 9,01
